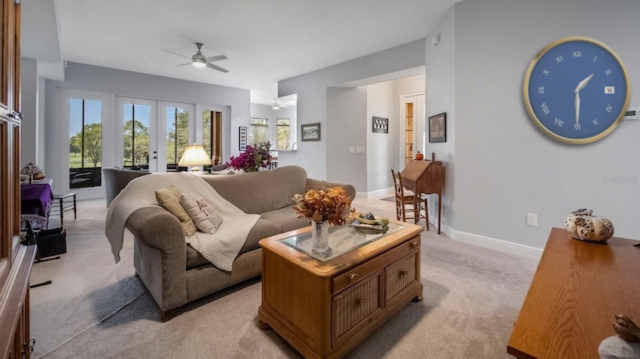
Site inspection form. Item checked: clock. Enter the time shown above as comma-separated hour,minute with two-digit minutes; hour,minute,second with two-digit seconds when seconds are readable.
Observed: 1,30
